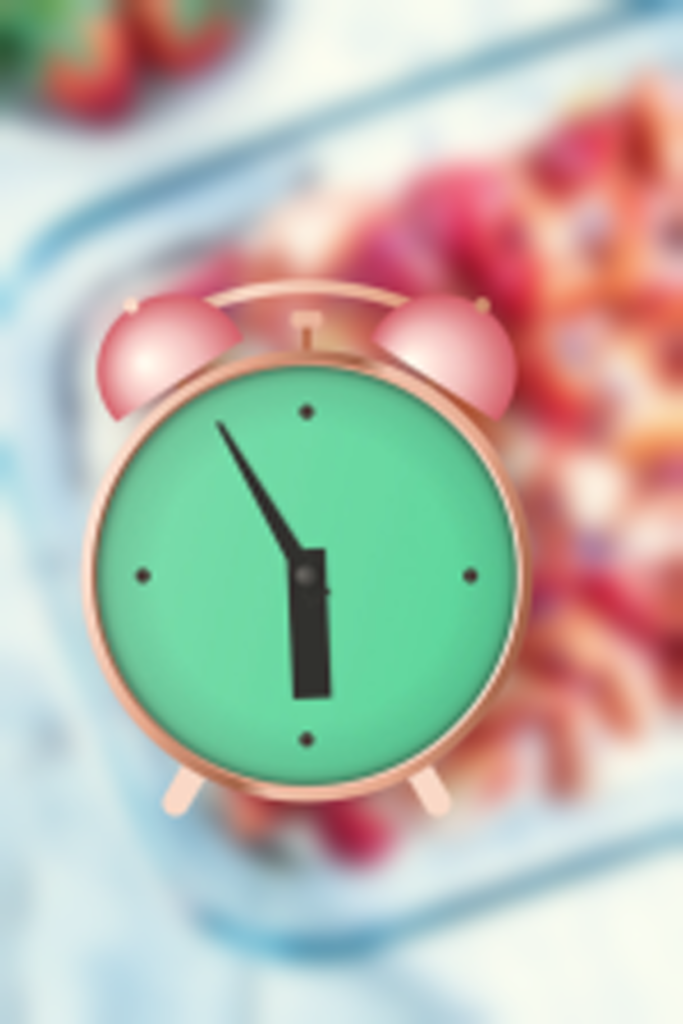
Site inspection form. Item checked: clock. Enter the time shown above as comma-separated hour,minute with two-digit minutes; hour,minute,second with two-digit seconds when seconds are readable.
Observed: 5,55
